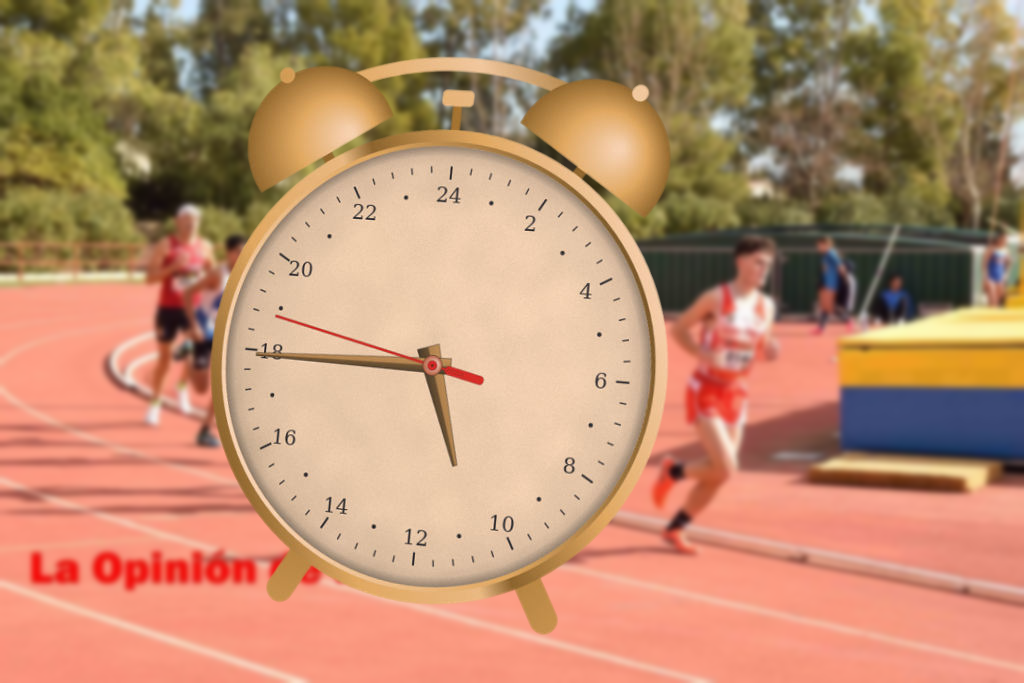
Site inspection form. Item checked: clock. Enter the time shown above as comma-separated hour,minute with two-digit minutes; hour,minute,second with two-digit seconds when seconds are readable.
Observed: 10,44,47
